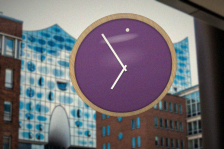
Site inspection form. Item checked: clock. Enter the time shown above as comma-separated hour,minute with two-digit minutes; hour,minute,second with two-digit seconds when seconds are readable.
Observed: 6,54
